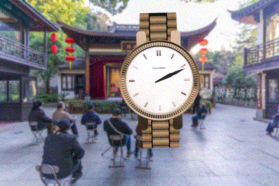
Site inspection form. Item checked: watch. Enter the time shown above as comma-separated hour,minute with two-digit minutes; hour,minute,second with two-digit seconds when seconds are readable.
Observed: 2,11
